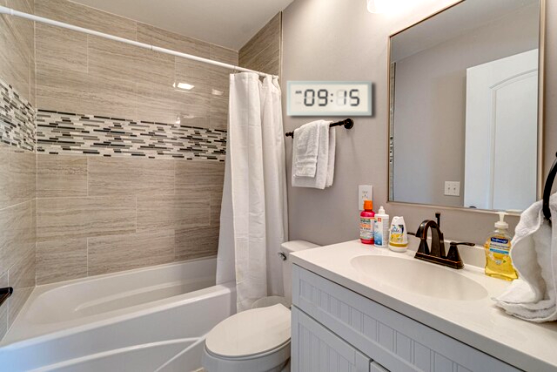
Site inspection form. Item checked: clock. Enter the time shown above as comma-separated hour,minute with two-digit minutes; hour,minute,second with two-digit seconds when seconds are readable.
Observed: 9,15
